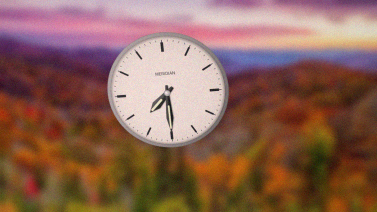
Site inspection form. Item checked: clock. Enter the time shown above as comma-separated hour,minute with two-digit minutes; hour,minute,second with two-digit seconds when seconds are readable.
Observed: 7,30
